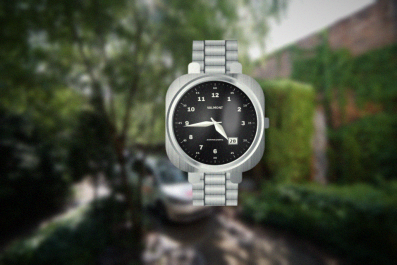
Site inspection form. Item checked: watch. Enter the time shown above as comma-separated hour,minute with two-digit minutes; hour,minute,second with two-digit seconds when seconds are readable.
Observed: 4,44
